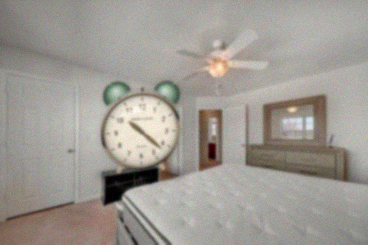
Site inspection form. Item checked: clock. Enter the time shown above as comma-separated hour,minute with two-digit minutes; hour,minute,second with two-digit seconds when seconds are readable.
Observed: 10,22
